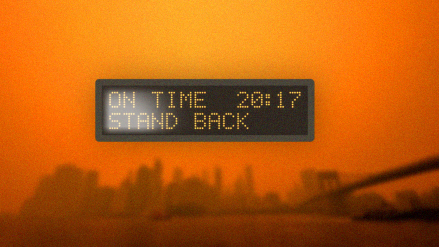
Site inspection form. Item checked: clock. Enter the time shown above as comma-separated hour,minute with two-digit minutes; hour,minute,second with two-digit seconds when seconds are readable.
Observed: 20,17
